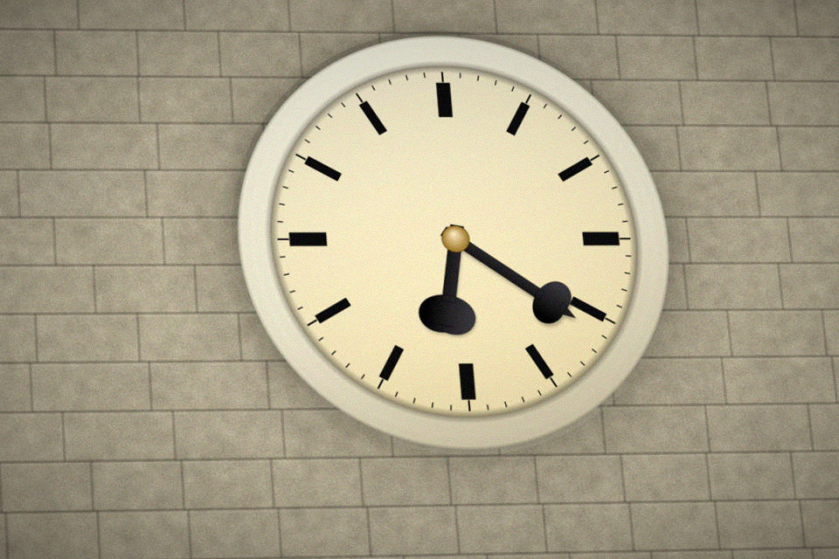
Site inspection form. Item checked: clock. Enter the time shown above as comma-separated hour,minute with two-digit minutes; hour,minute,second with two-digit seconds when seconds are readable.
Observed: 6,21
